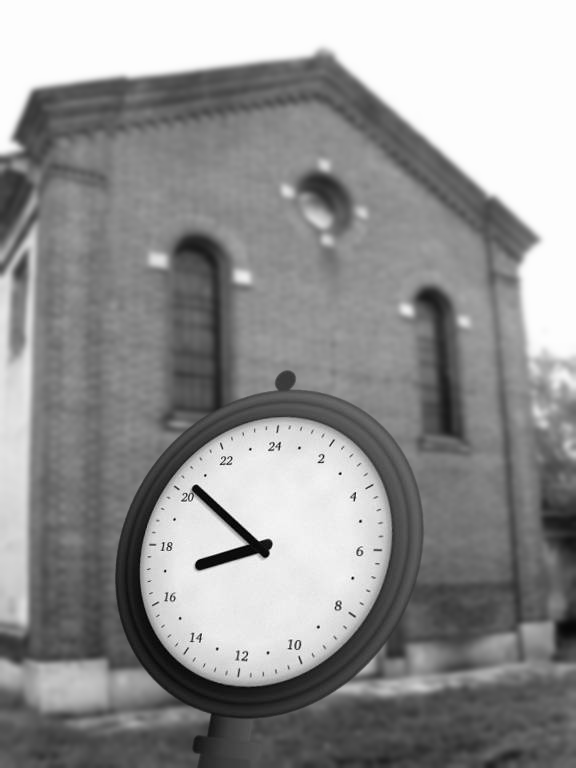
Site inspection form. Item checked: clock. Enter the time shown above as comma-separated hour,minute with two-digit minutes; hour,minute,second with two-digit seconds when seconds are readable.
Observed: 16,51
